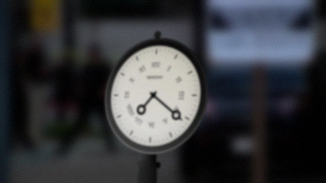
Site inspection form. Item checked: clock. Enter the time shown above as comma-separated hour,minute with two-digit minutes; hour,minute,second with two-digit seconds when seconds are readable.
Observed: 7,21
